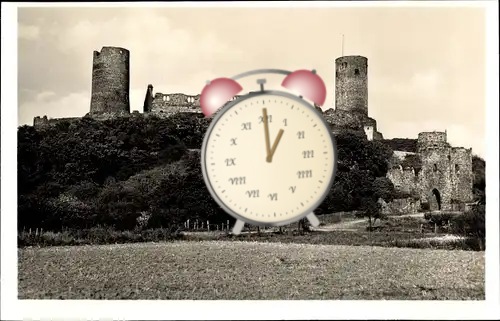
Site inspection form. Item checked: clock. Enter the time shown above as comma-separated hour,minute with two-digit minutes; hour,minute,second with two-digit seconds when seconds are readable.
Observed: 1,00
